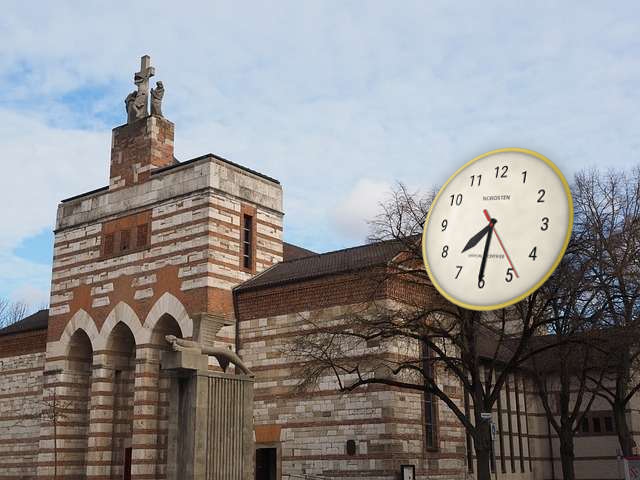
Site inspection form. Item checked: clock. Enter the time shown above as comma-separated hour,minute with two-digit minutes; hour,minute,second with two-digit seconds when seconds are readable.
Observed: 7,30,24
